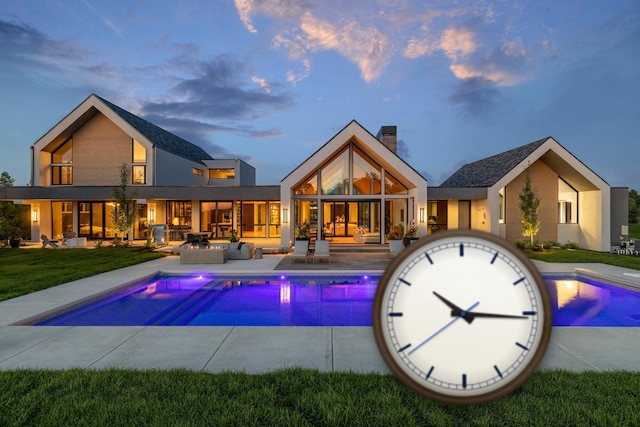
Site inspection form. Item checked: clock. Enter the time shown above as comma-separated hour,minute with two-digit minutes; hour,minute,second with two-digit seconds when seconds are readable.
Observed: 10,15,39
